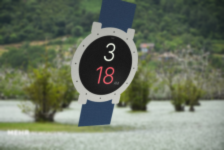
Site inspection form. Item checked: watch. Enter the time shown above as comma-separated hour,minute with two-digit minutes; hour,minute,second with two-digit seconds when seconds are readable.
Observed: 3,18
